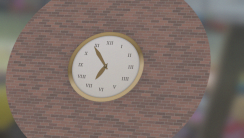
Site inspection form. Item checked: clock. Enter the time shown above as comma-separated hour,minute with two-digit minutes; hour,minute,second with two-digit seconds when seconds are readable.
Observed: 6,54
